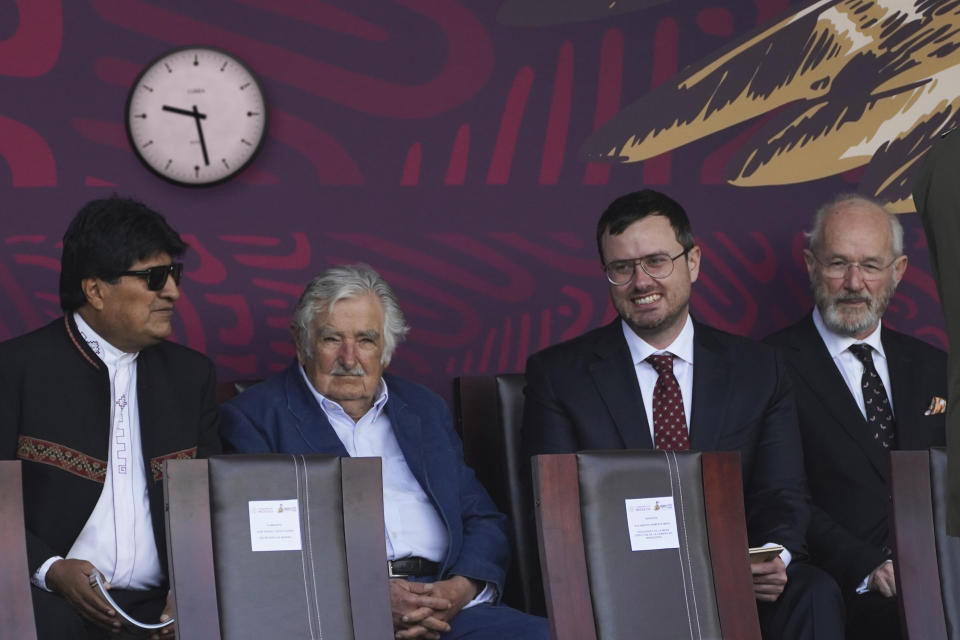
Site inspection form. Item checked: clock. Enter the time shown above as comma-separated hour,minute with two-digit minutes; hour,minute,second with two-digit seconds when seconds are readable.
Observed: 9,28
